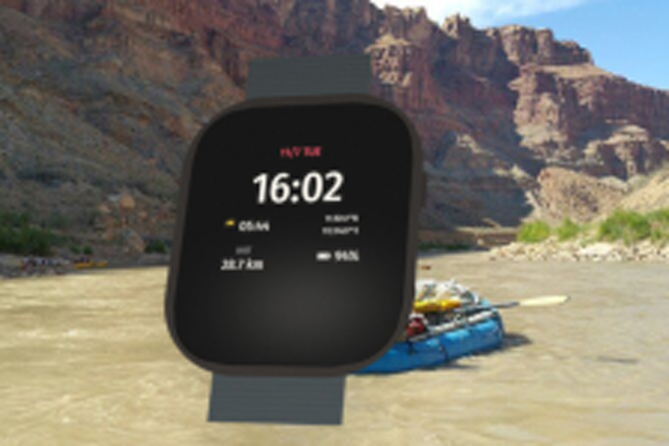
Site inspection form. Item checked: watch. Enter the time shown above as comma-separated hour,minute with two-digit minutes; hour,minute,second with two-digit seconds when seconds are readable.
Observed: 16,02
